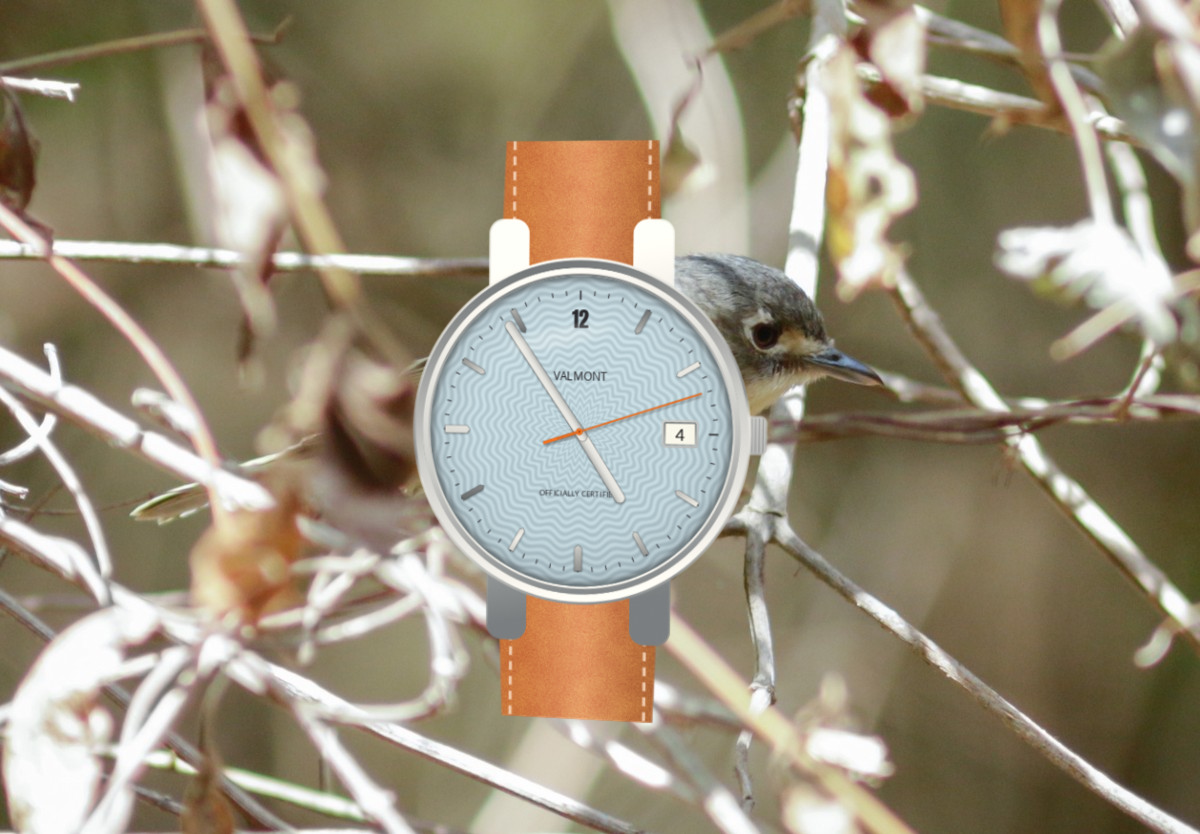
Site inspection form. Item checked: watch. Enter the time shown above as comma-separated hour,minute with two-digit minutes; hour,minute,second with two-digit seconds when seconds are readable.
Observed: 4,54,12
